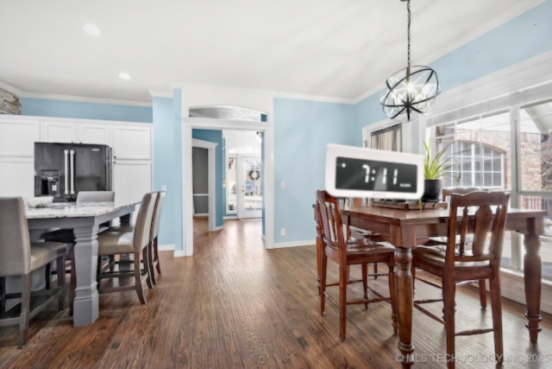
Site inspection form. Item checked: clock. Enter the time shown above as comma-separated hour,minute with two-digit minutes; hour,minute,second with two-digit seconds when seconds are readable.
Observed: 7,11
